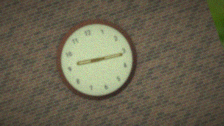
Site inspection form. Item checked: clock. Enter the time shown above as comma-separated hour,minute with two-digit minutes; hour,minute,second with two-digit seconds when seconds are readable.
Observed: 9,16
